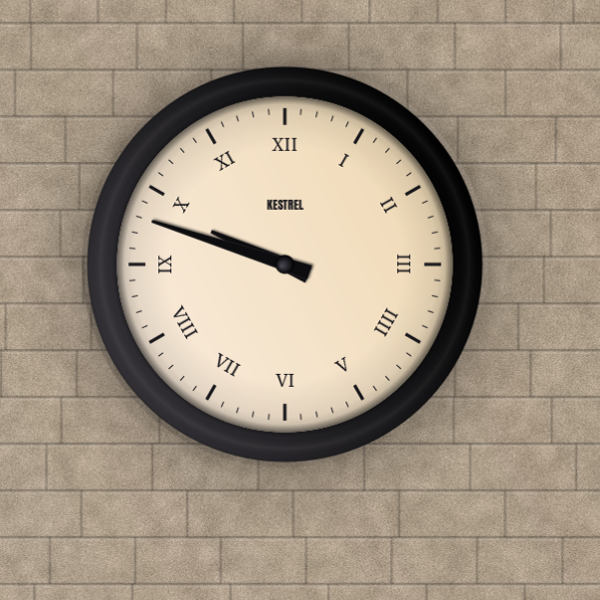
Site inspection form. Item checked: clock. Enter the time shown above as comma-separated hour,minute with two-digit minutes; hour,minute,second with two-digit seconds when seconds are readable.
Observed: 9,48
